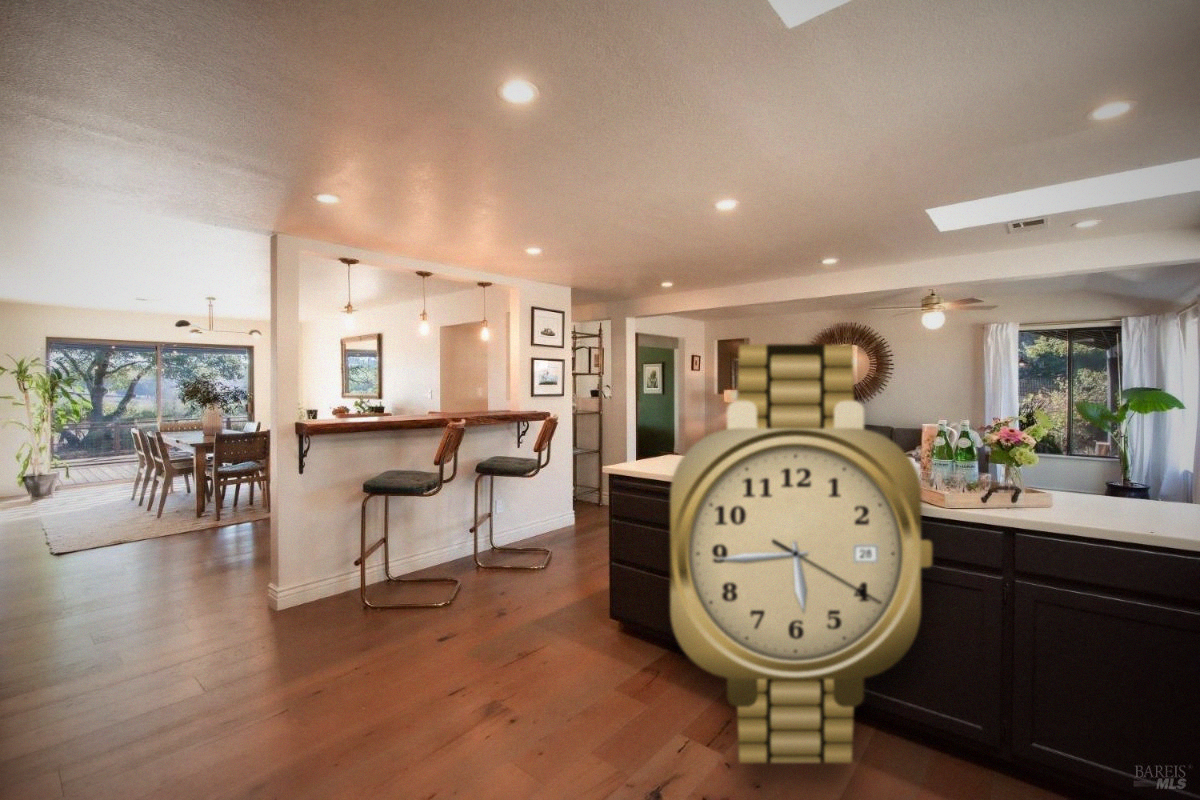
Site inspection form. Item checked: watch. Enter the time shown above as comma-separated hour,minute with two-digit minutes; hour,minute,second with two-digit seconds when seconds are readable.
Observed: 5,44,20
